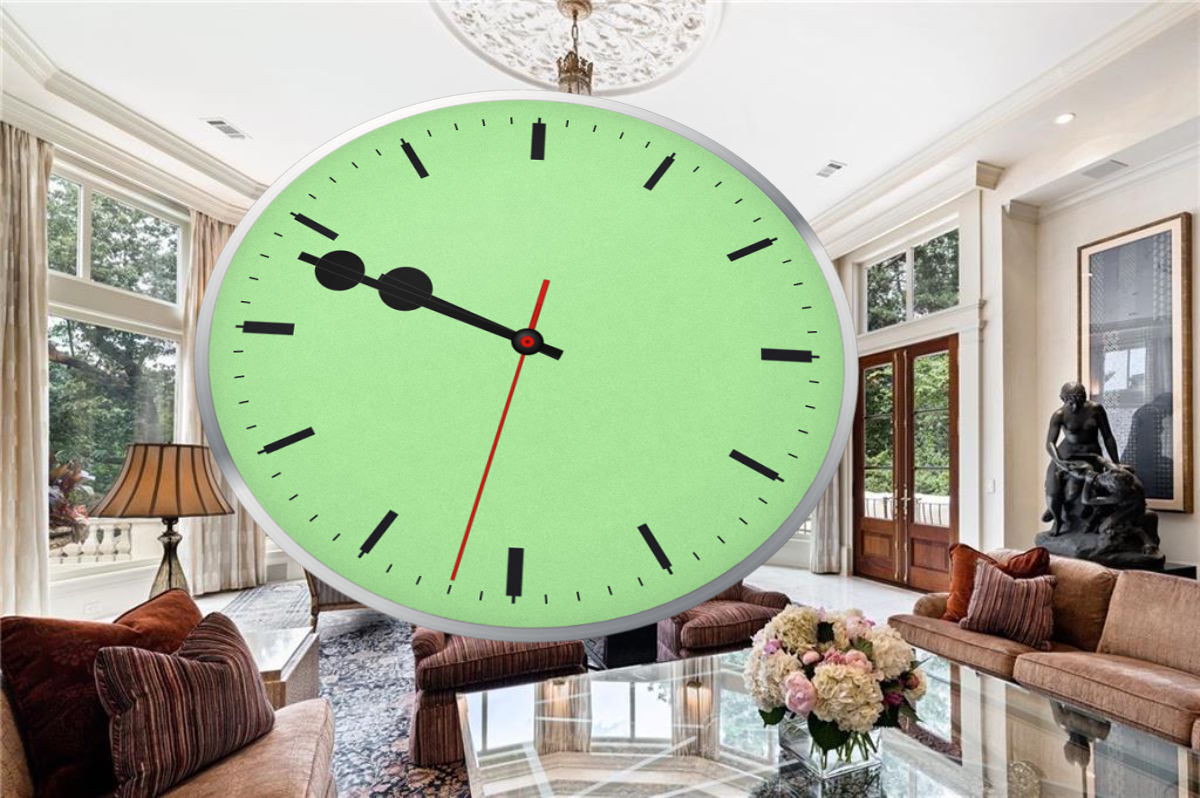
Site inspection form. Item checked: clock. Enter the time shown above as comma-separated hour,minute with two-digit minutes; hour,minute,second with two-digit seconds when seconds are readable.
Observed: 9,48,32
